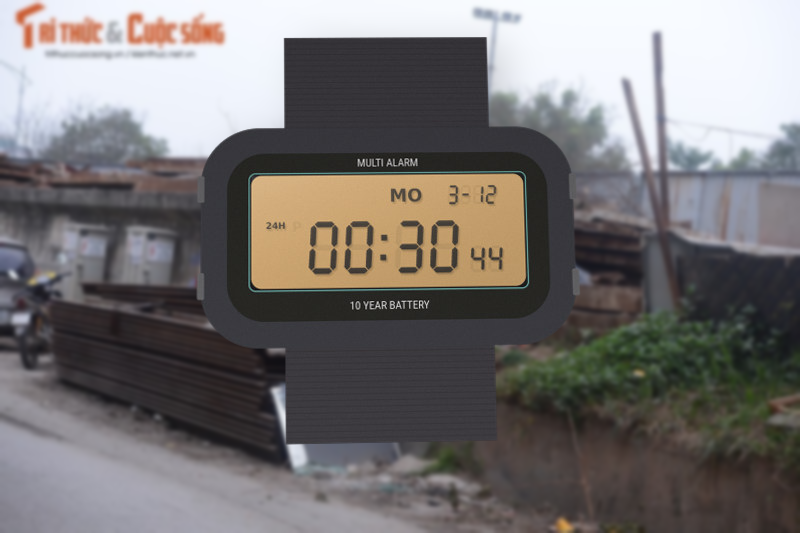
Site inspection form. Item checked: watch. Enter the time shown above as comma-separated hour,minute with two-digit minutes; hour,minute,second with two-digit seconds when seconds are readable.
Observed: 0,30,44
